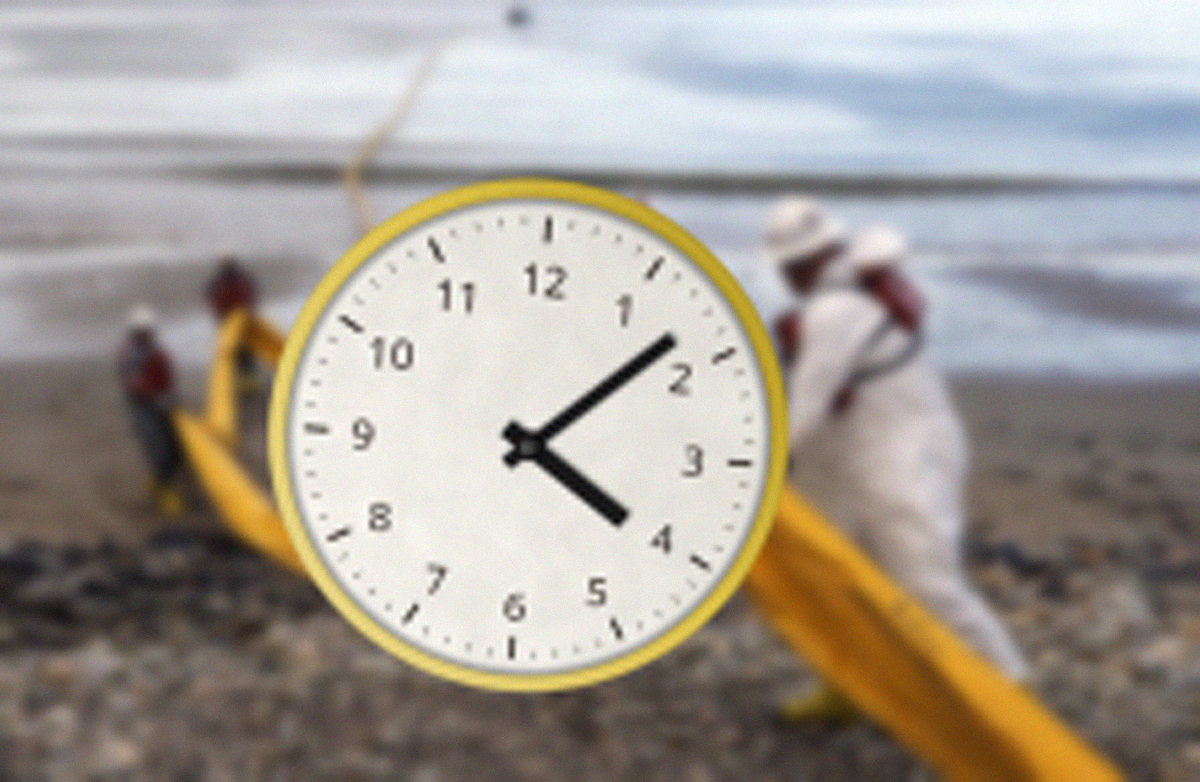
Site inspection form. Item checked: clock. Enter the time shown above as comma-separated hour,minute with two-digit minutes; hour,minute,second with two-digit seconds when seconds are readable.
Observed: 4,08
